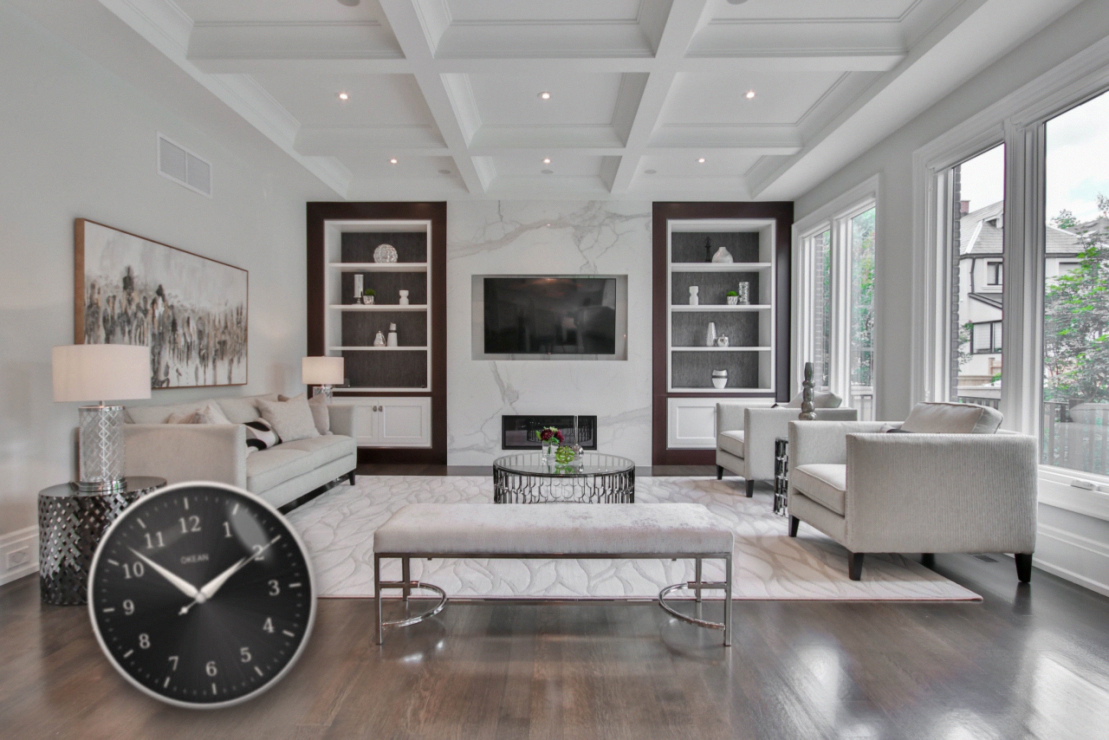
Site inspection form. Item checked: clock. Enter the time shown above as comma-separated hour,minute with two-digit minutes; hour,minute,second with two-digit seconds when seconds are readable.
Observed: 1,52,10
